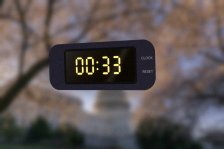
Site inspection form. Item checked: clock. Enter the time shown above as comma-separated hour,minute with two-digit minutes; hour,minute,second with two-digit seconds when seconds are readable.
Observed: 0,33
